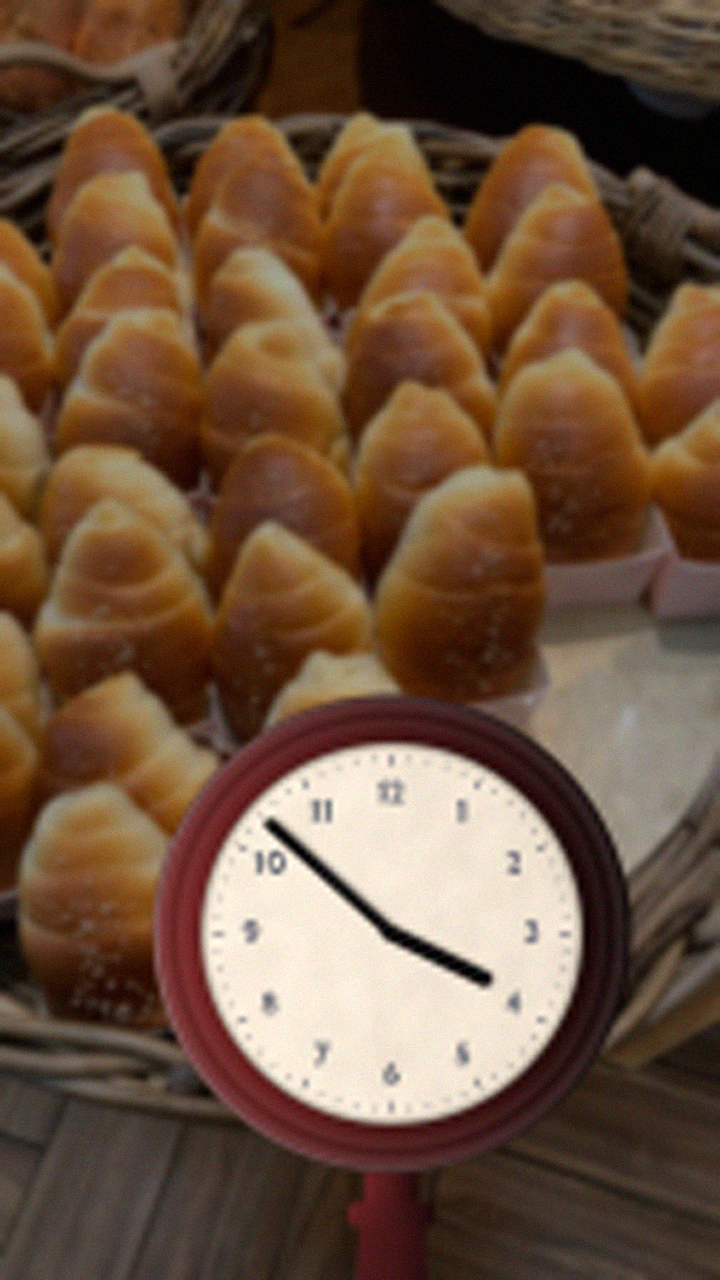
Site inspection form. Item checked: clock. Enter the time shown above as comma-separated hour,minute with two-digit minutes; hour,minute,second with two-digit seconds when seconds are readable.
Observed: 3,52
